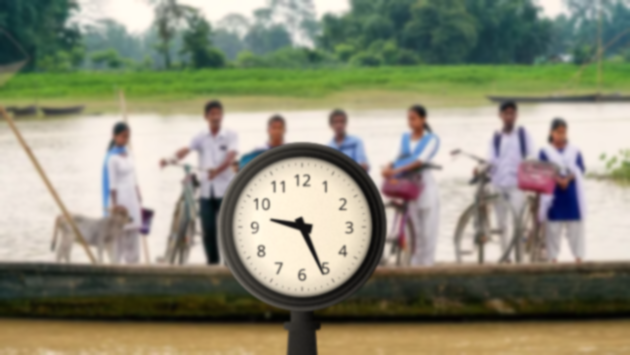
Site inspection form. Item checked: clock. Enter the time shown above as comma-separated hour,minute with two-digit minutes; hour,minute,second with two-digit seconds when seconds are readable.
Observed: 9,26
